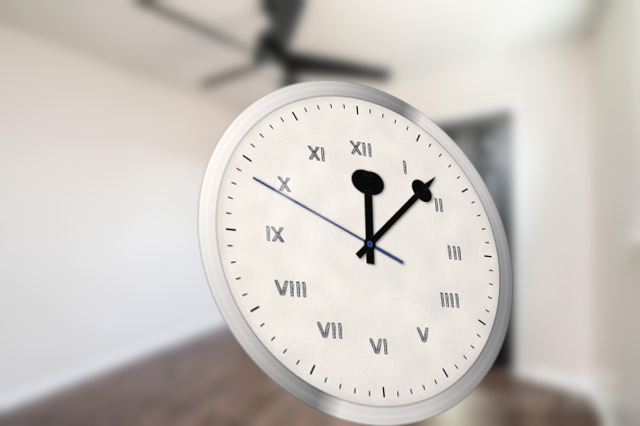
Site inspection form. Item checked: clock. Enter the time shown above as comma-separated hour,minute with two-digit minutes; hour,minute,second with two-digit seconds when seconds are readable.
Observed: 12,07,49
